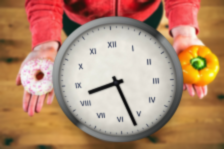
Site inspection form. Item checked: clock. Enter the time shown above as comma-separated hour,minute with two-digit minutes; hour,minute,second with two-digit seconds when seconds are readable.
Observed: 8,27
